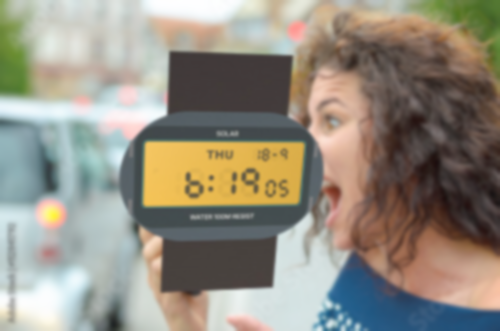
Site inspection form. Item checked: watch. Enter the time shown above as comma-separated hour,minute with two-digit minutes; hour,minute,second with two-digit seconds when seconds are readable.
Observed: 6,19,05
